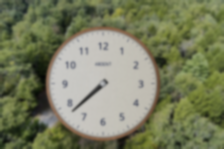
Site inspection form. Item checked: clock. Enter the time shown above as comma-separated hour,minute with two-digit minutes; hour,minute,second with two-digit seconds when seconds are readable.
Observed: 7,38
